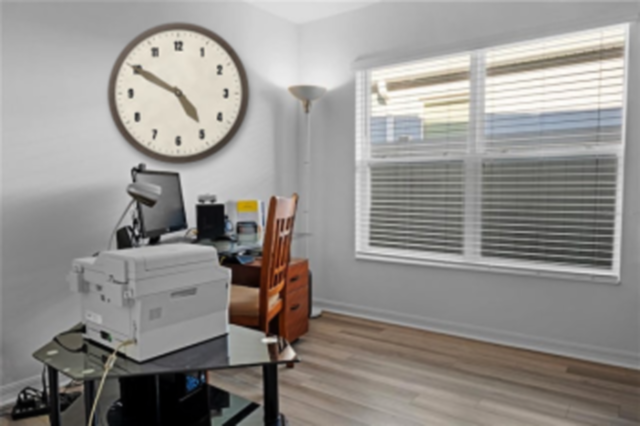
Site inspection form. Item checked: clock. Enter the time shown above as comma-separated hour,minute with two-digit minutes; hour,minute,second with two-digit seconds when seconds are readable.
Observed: 4,50
